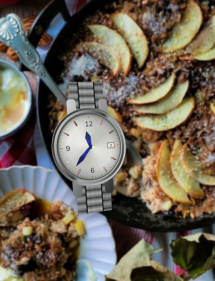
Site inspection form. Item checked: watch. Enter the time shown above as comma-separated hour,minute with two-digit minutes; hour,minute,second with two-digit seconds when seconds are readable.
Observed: 11,37
